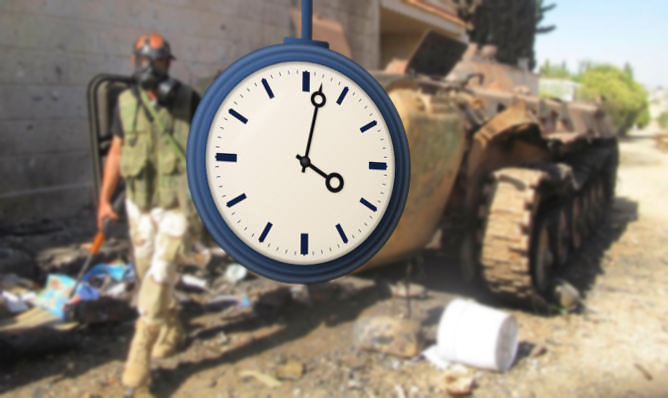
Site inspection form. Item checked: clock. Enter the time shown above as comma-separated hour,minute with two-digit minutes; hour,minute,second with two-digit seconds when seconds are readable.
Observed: 4,02
